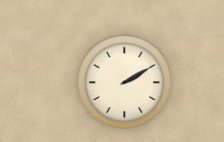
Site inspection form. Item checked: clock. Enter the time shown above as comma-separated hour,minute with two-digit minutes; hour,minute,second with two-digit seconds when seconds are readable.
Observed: 2,10
